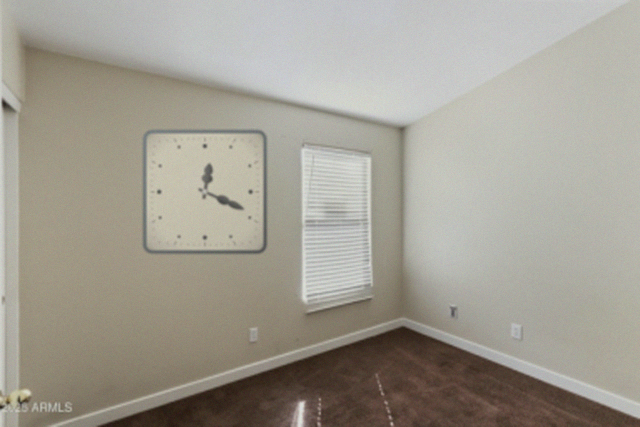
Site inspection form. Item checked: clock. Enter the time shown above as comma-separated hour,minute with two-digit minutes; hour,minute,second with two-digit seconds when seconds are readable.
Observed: 12,19
